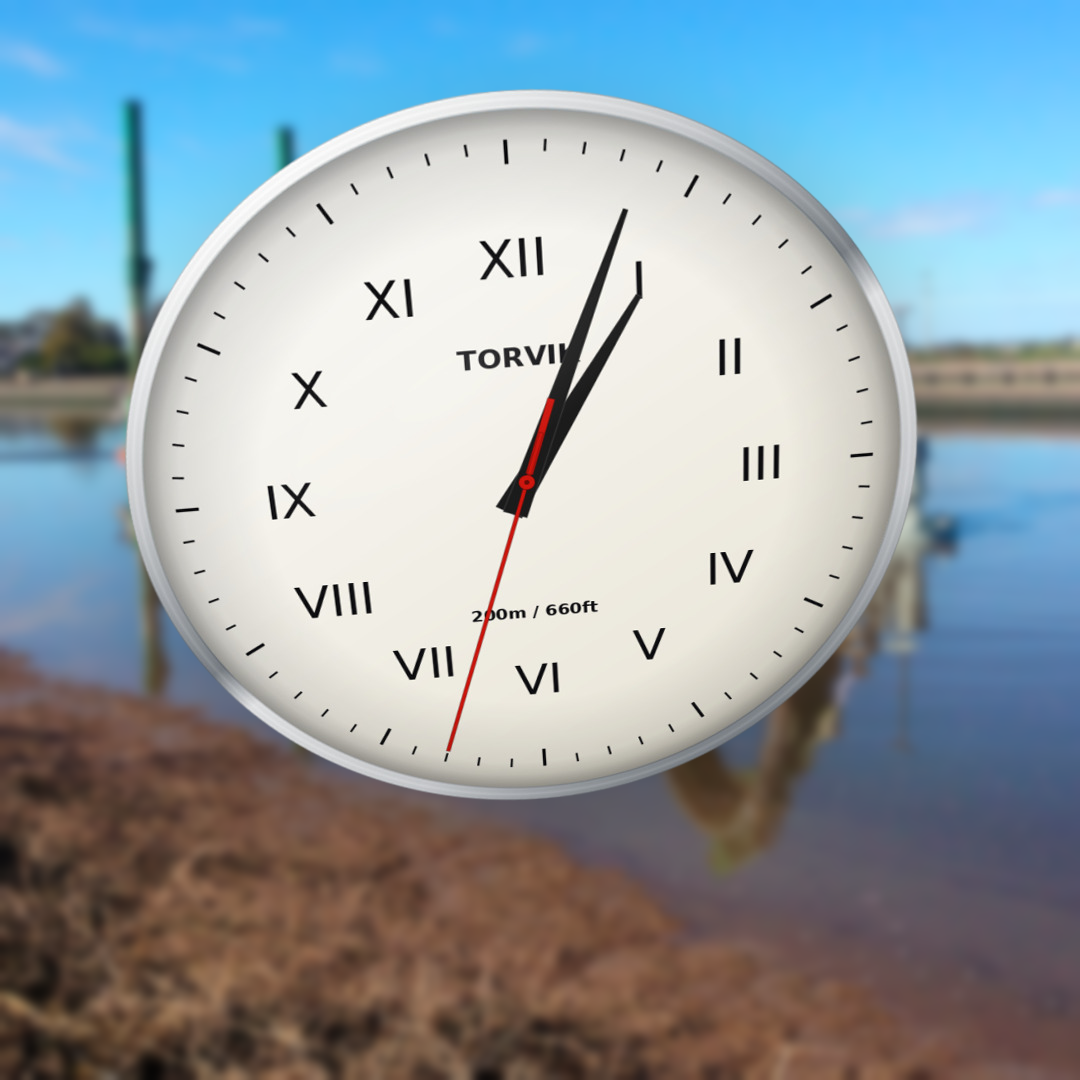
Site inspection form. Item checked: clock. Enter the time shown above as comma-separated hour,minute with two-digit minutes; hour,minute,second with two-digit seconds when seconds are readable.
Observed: 1,03,33
